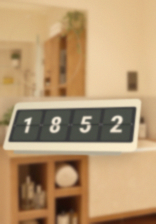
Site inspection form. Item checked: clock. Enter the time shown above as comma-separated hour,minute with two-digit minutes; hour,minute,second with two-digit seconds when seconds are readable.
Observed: 18,52
